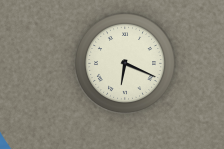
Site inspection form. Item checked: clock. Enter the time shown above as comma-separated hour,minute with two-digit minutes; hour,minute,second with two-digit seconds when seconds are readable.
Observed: 6,19
